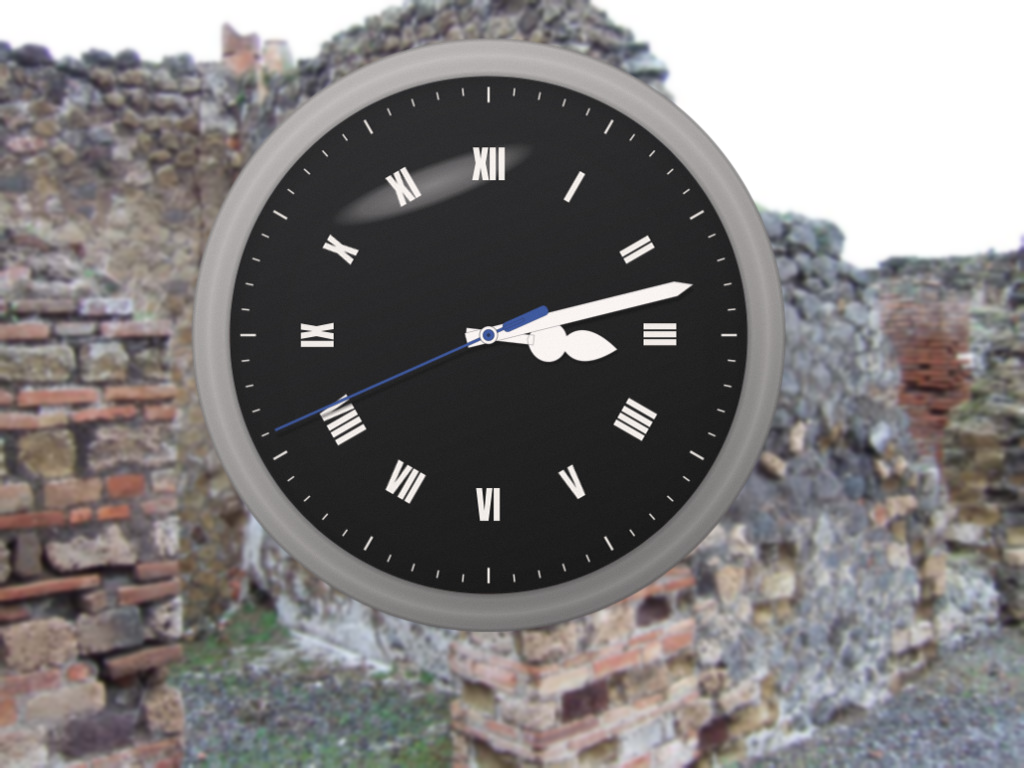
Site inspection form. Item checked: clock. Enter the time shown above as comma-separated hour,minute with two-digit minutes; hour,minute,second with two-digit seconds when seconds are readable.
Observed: 3,12,41
